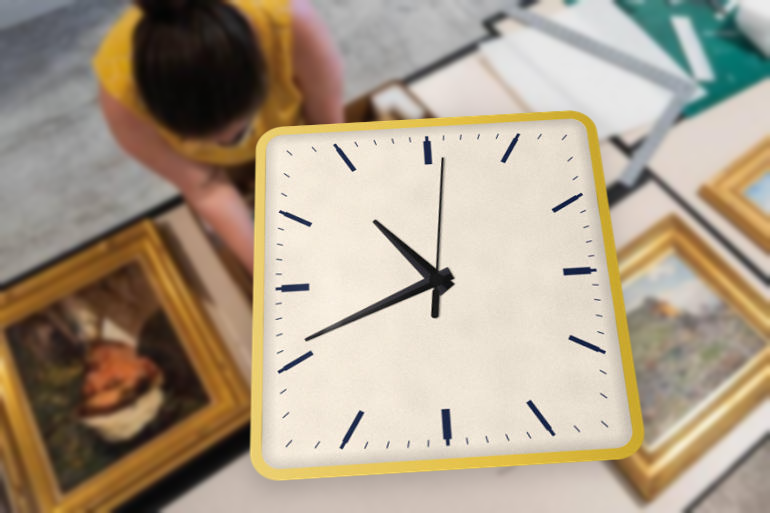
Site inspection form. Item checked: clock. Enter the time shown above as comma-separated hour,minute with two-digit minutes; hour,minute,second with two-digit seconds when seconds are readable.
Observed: 10,41,01
